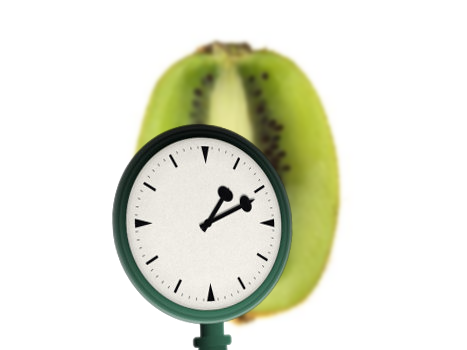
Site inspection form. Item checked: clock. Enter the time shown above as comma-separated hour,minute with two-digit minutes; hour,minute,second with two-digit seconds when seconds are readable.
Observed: 1,11
